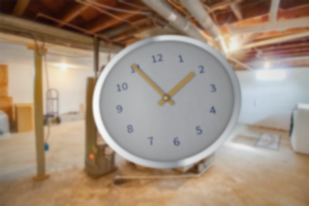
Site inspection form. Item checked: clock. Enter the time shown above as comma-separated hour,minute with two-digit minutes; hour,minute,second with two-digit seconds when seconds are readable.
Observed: 1,55
